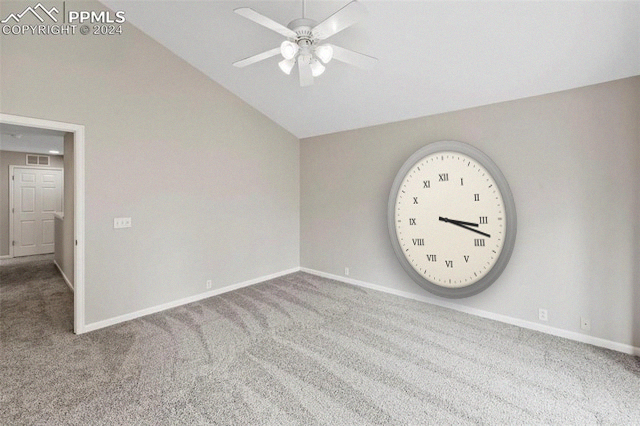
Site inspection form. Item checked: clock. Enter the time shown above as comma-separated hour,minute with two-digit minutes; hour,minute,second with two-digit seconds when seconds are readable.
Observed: 3,18
